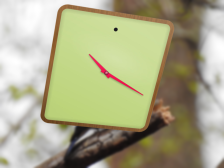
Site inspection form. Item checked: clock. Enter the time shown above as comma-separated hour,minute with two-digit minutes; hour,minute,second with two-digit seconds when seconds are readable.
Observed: 10,19
